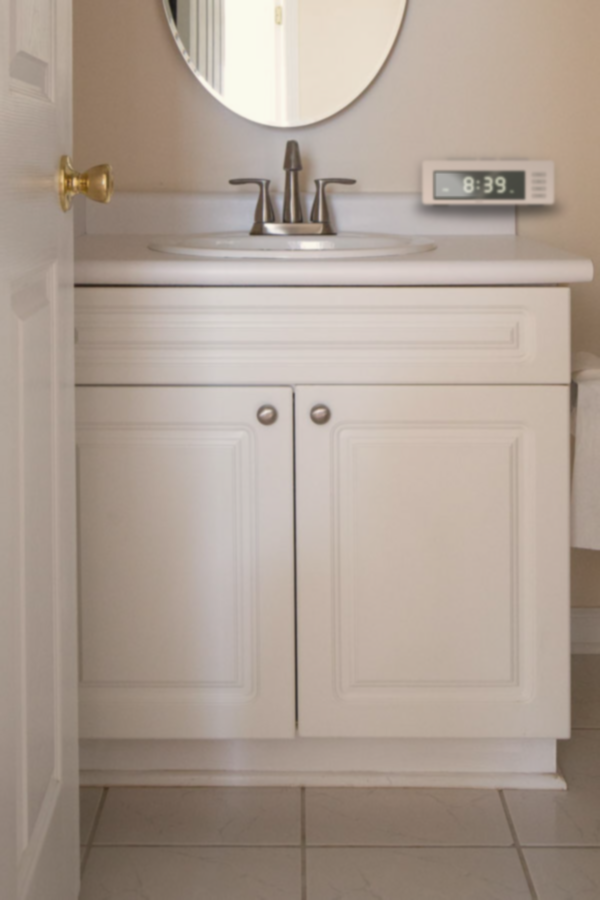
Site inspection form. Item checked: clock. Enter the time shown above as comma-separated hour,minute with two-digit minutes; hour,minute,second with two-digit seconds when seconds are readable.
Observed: 8,39
